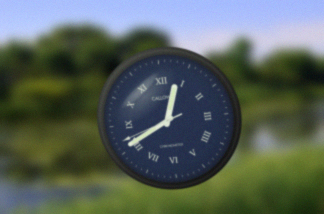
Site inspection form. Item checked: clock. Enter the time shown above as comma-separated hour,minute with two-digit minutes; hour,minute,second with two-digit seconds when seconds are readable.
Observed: 12,40,42
